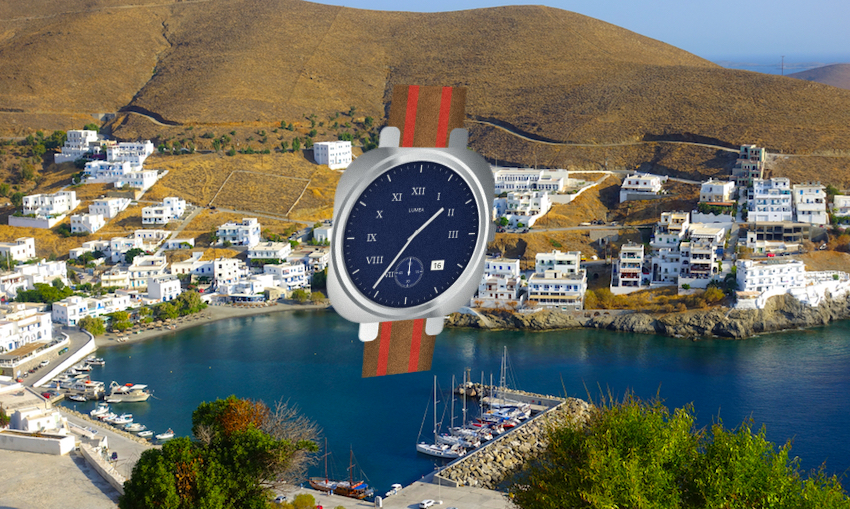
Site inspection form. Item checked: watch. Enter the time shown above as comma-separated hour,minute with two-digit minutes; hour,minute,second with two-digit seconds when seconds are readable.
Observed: 1,36
